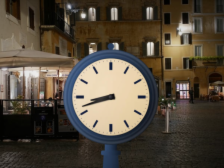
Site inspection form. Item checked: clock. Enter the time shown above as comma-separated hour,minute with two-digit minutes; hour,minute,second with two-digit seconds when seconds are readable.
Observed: 8,42
